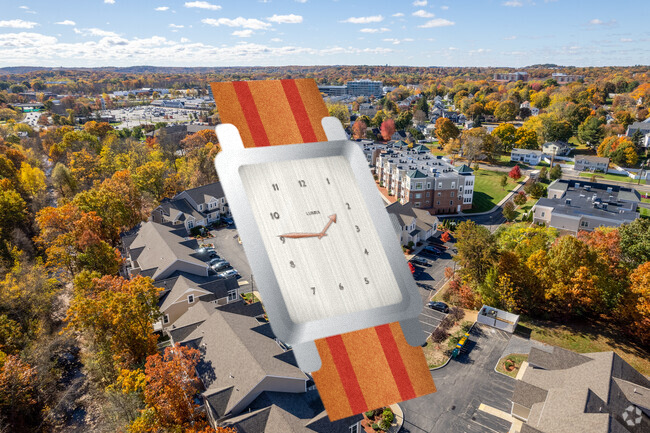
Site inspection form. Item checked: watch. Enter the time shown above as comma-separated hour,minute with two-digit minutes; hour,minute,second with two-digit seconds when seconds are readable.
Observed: 1,46
